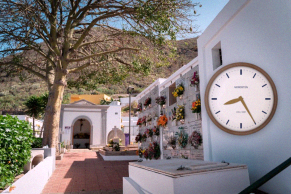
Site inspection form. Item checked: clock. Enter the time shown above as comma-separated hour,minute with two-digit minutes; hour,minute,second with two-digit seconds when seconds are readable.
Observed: 8,25
